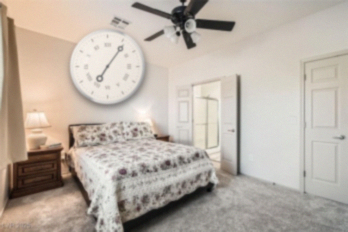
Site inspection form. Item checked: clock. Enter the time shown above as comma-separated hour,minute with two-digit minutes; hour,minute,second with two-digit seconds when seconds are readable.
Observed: 7,06
